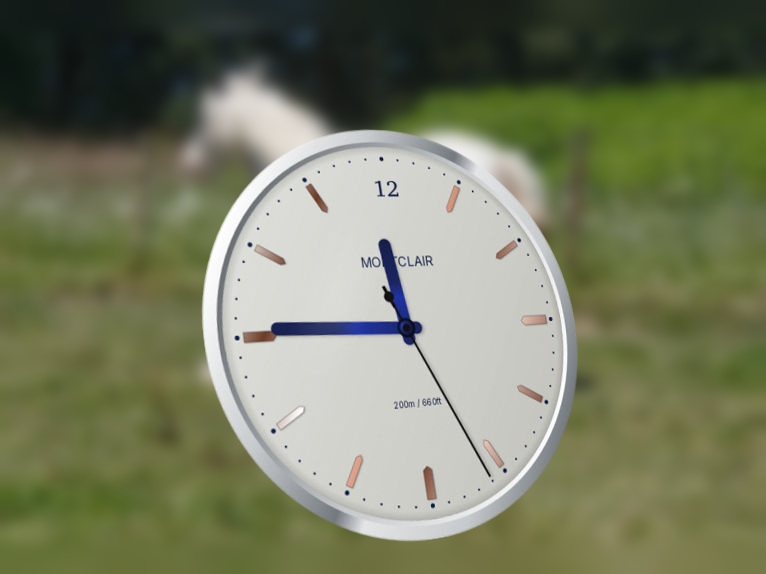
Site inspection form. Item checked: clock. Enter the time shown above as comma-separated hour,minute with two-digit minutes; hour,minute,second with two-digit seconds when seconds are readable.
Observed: 11,45,26
